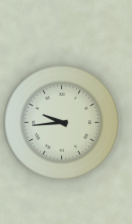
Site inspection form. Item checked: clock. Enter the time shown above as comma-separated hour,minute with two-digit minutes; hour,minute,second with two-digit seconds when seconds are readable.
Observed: 9,44
